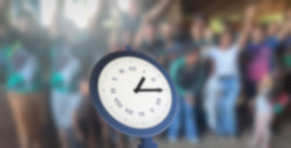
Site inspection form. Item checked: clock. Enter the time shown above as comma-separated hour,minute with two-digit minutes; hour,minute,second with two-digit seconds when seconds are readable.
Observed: 1,15
